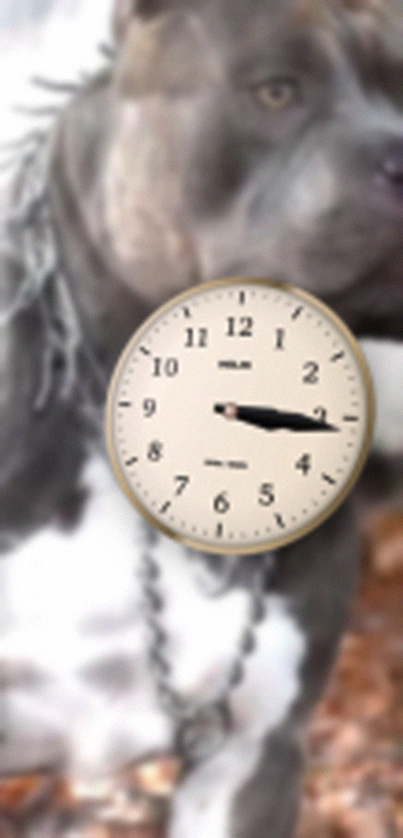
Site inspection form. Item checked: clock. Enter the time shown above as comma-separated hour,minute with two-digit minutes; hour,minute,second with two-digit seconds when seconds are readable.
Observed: 3,16
